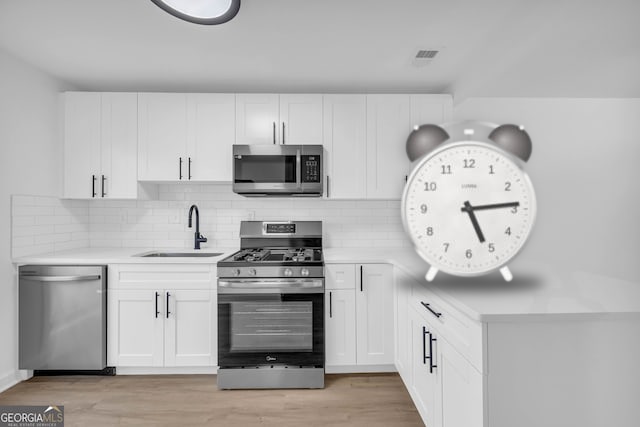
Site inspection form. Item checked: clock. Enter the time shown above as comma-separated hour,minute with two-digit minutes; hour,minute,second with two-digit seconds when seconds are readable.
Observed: 5,14
